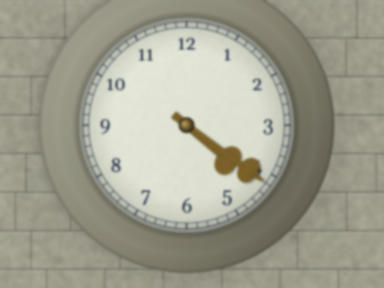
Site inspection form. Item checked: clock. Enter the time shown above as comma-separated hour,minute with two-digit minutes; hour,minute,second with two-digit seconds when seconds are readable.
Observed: 4,21
